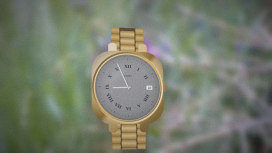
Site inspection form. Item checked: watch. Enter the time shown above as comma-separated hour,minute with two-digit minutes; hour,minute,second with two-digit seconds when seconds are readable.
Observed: 8,56
